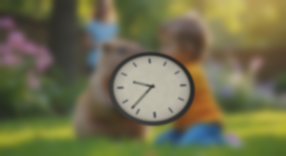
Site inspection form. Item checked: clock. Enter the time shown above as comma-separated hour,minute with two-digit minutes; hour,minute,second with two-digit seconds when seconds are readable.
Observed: 9,37
